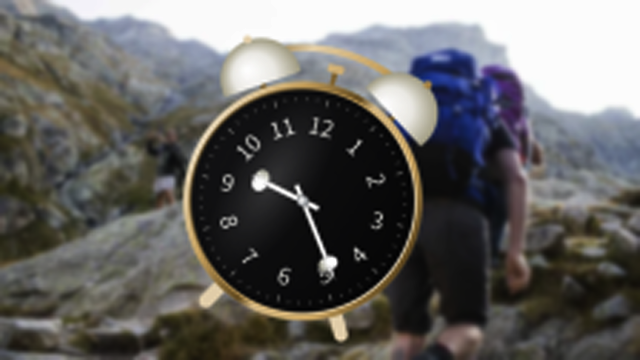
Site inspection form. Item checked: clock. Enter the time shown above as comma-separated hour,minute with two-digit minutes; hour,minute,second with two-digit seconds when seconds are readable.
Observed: 9,24
